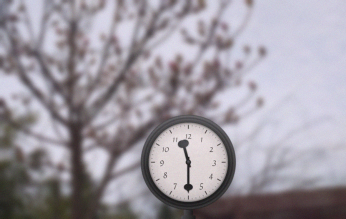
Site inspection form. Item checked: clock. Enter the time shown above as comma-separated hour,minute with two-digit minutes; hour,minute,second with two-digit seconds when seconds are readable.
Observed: 11,30
